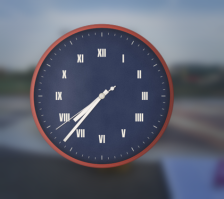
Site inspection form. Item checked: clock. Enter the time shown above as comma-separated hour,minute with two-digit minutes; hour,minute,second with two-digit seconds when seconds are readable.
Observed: 7,36,39
